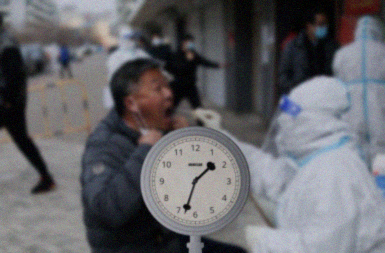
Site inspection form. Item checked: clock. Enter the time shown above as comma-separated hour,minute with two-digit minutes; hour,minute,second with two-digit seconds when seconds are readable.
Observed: 1,33
